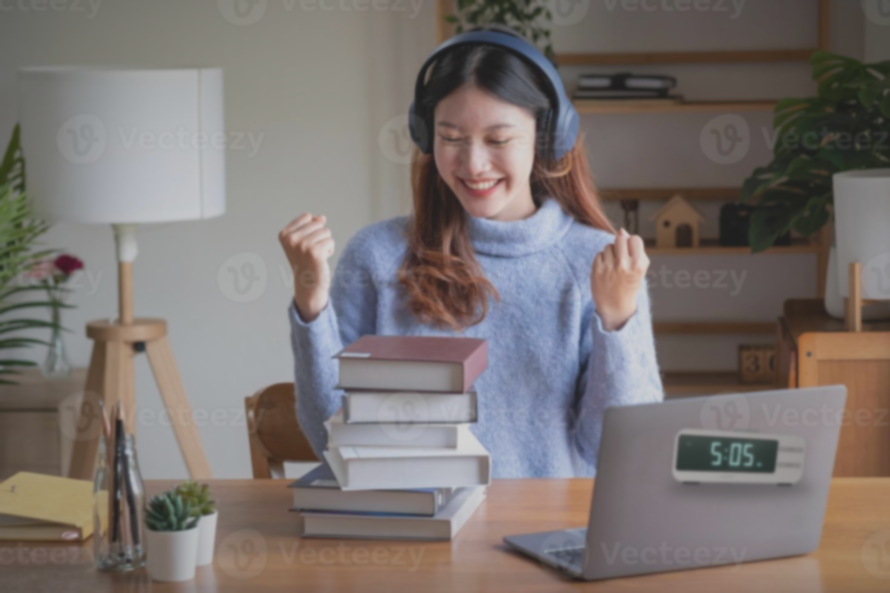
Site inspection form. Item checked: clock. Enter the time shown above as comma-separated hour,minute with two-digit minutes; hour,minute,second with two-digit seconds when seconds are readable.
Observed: 5,05
